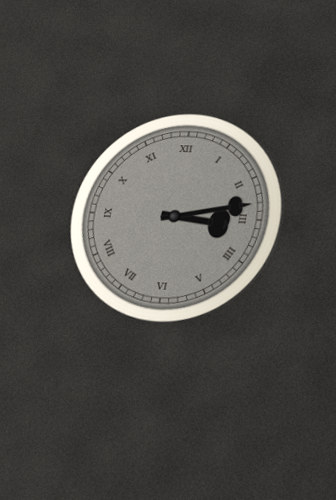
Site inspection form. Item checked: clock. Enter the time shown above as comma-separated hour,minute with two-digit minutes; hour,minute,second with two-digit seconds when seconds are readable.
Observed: 3,13
